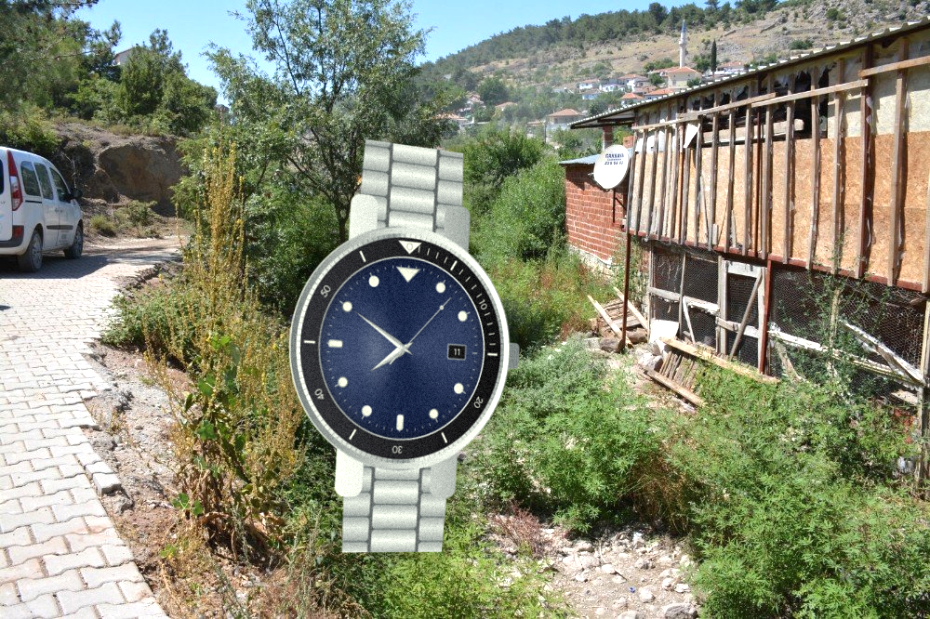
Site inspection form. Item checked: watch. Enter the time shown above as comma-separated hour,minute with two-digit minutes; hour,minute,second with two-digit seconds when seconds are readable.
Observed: 7,50,07
